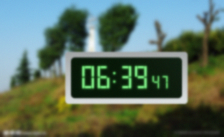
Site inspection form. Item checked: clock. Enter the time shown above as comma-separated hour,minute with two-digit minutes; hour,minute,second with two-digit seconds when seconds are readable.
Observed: 6,39,47
